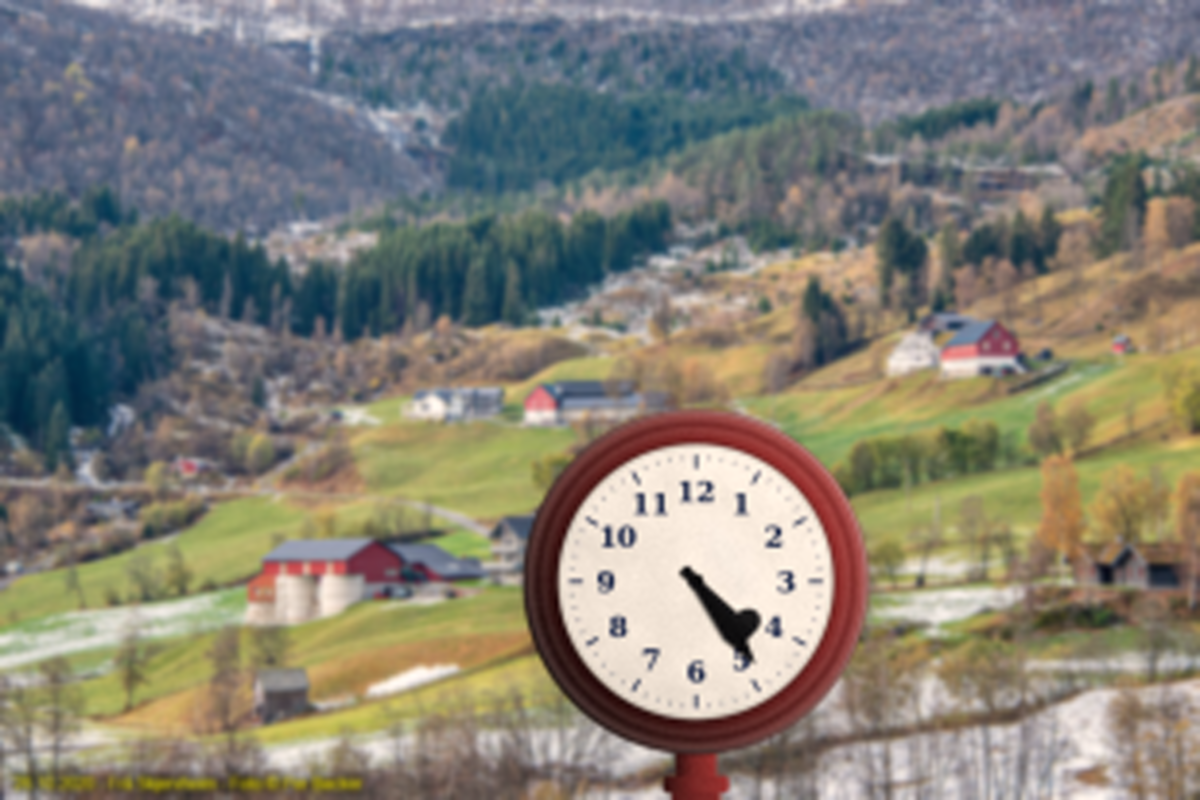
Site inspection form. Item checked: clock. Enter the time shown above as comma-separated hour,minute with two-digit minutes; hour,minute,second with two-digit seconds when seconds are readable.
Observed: 4,24
